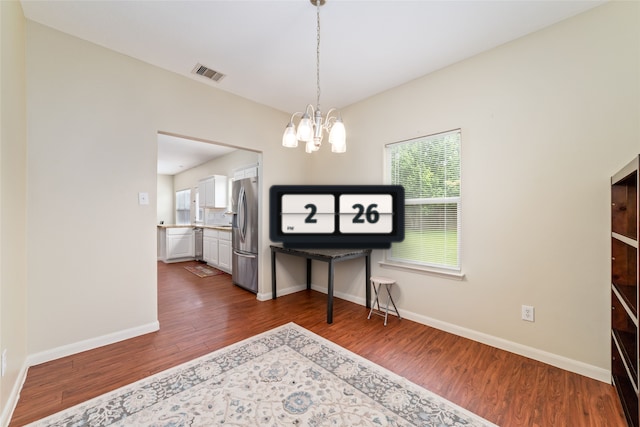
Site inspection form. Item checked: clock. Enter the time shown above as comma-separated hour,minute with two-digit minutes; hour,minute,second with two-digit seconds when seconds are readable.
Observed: 2,26
